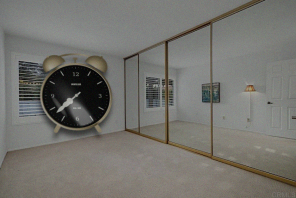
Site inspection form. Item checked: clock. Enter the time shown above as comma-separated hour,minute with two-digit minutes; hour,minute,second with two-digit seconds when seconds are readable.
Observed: 7,38
